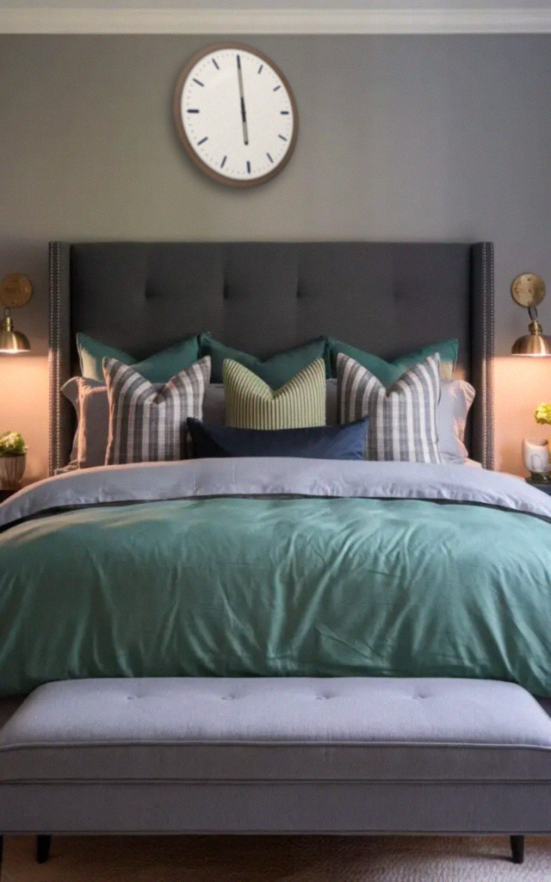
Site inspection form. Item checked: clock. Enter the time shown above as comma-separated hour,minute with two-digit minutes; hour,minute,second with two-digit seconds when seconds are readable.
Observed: 6,00
